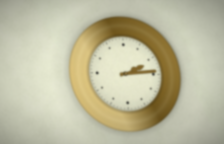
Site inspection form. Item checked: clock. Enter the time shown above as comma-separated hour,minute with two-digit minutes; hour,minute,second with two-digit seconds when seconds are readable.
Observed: 2,14
